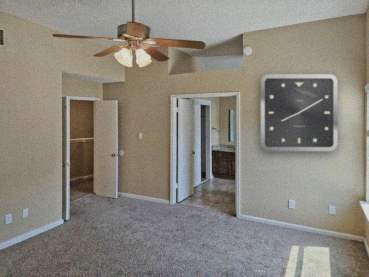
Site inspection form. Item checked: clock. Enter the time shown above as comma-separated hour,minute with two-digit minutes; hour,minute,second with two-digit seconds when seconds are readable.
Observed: 8,10
